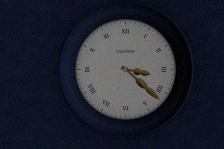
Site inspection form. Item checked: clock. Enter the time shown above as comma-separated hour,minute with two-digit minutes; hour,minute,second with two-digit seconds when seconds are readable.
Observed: 3,22
